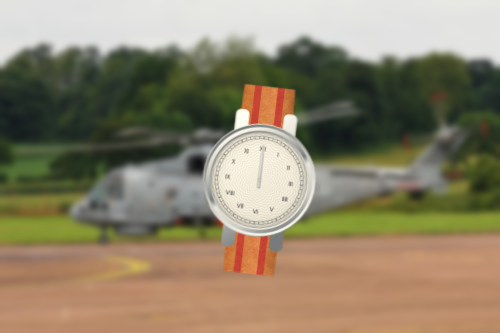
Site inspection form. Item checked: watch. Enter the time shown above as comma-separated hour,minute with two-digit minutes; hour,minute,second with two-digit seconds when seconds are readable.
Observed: 12,00
